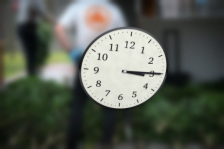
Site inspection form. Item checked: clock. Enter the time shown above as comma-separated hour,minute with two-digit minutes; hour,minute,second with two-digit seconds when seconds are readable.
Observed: 3,15
